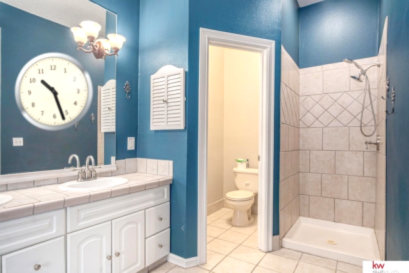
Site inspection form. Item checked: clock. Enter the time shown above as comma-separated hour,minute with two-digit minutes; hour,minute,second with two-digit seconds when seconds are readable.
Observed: 10,27
